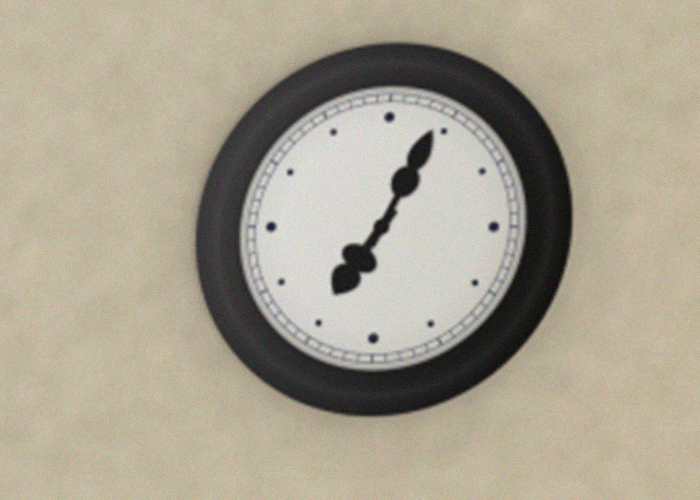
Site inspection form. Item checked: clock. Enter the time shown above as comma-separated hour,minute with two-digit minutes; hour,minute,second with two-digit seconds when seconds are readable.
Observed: 7,04
